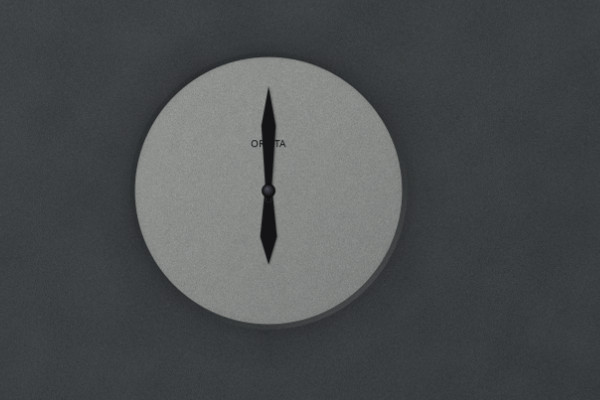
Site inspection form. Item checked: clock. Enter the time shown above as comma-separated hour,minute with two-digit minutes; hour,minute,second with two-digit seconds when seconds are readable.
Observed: 6,00
